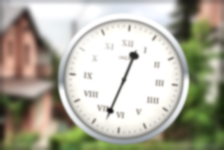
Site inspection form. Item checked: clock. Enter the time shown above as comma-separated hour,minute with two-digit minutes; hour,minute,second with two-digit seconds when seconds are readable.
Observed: 12,33
